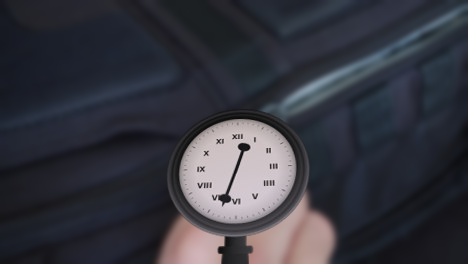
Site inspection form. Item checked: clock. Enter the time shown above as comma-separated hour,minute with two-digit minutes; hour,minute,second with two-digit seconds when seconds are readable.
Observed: 12,33
